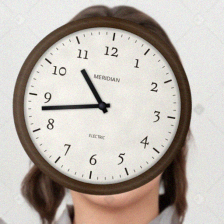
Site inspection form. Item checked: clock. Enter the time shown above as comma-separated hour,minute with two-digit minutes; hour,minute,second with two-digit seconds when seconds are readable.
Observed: 10,43
